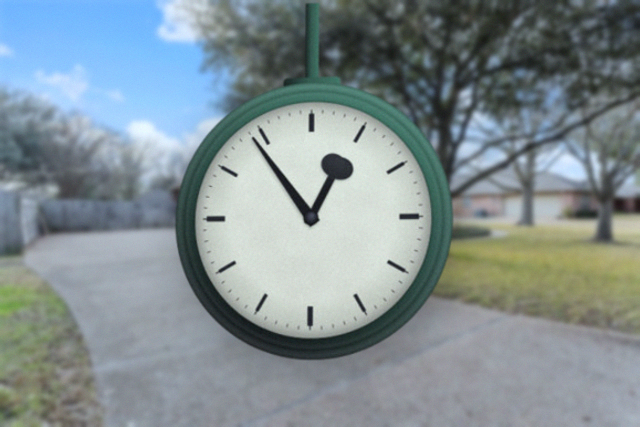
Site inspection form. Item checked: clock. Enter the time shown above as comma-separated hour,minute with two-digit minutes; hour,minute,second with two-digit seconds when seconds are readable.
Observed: 12,54
